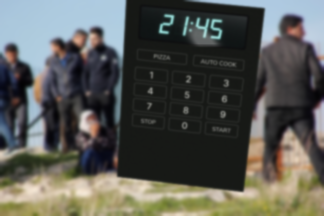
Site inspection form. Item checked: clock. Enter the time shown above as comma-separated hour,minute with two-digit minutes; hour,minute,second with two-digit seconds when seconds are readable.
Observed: 21,45
